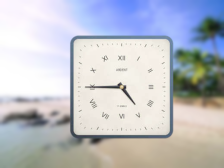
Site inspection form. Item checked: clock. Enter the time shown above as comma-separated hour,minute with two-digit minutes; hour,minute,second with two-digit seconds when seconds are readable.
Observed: 4,45
